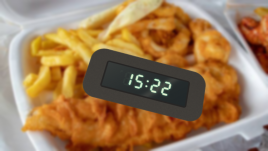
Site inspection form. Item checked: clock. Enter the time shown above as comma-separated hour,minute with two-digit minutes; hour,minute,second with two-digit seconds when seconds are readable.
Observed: 15,22
